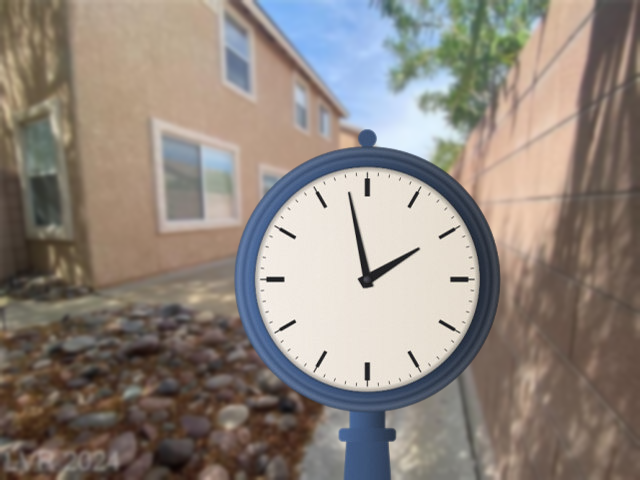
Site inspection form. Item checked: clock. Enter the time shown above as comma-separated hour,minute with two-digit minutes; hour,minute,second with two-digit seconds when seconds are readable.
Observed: 1,58
